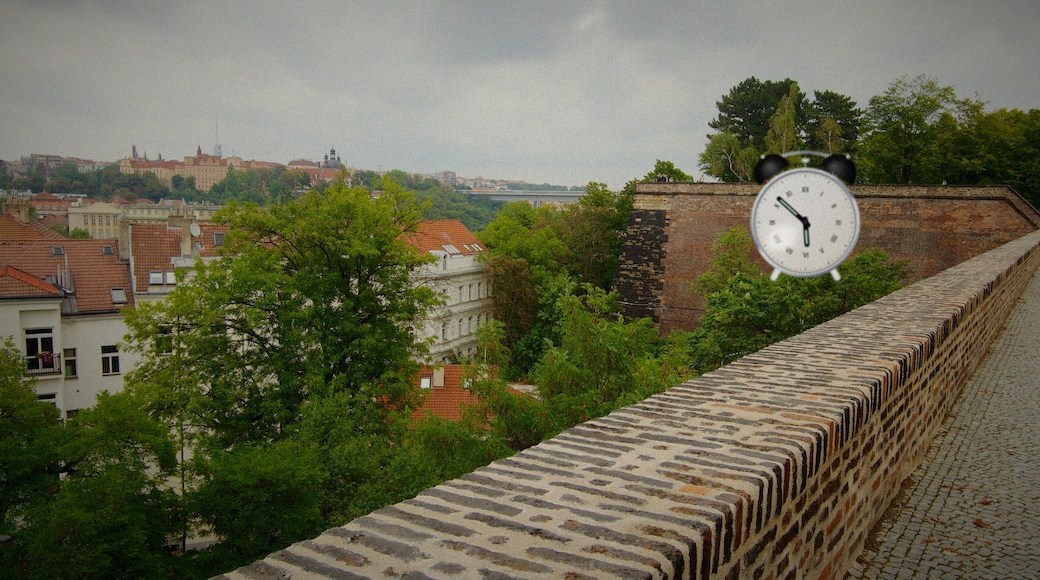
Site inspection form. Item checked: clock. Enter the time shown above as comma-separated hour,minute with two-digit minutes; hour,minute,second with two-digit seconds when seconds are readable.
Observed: 5,52
